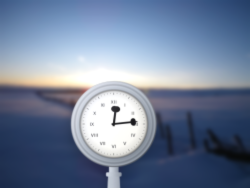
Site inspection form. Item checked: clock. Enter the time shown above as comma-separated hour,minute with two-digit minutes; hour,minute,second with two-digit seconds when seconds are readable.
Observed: 12,14
